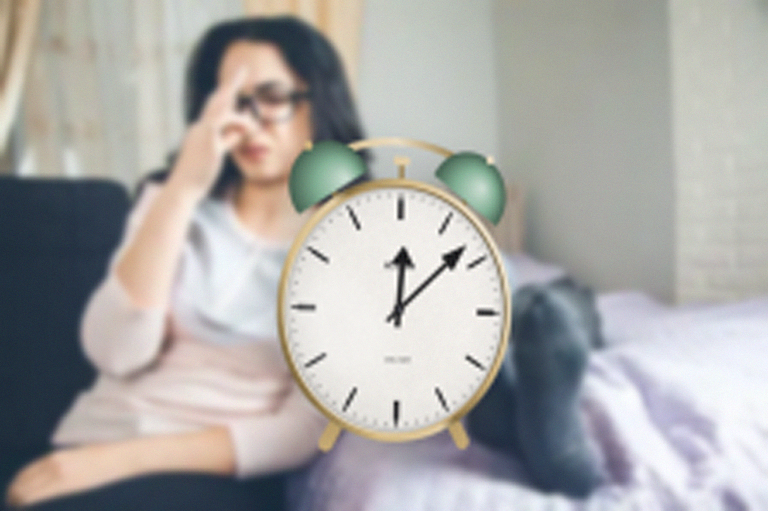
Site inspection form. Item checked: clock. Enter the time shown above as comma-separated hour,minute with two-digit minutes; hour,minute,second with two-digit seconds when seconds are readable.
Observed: 12,08
